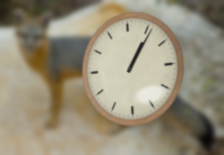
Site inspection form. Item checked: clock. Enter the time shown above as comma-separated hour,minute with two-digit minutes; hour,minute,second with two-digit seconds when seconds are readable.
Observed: 1,06
